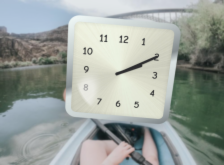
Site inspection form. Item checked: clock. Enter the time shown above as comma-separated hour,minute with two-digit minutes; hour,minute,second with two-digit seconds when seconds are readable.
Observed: 2,10
